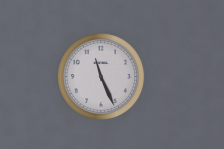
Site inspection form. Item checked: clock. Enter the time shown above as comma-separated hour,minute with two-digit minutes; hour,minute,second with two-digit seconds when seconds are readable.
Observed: 11,26
